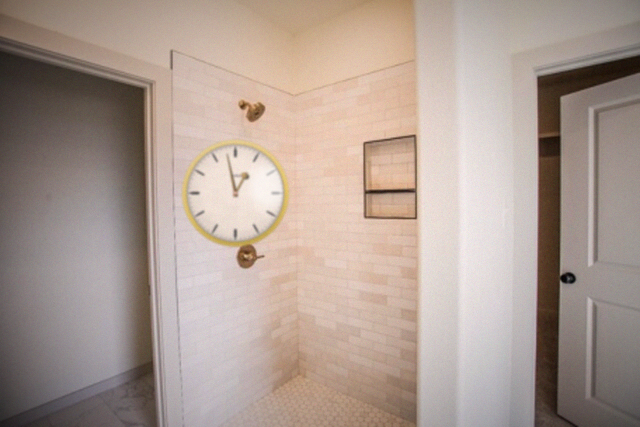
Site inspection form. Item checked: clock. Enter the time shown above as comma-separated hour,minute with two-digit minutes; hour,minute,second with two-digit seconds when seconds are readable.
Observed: 12,58
